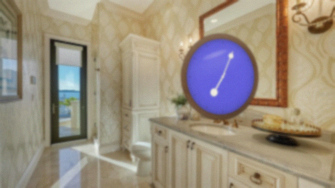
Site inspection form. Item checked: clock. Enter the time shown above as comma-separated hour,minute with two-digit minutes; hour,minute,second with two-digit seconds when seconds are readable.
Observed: 7,04
